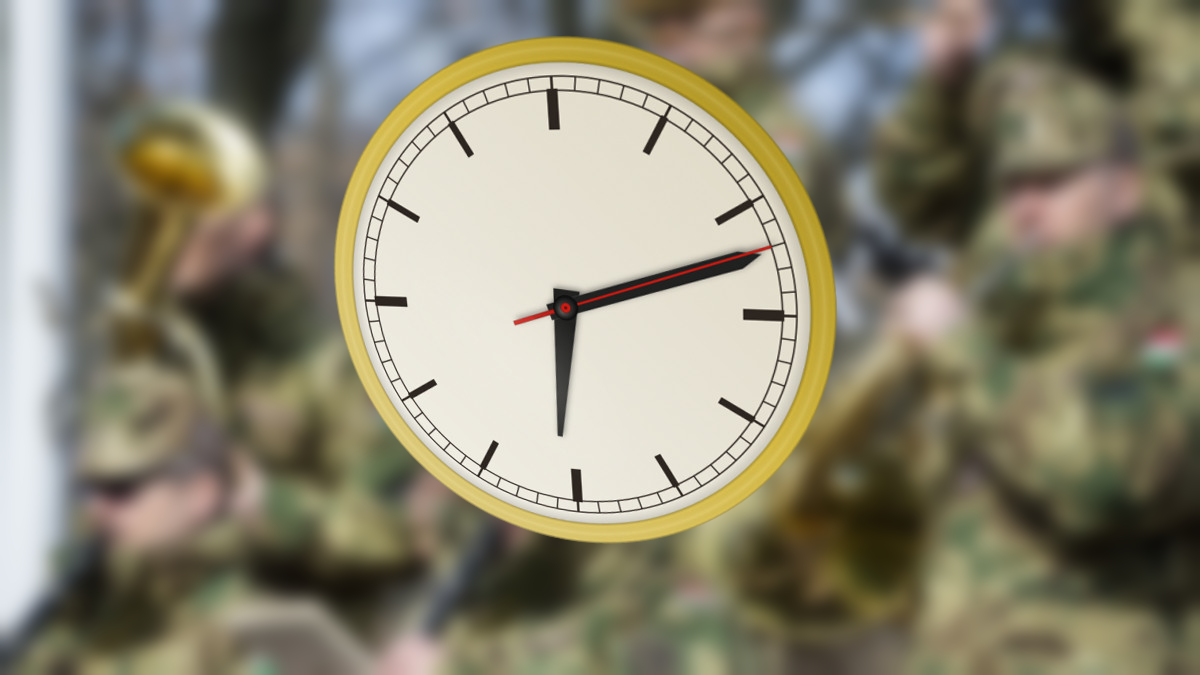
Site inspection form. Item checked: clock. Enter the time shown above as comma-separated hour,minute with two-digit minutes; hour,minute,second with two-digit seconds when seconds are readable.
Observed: 6,12,12
